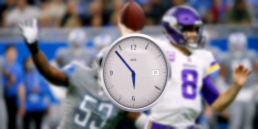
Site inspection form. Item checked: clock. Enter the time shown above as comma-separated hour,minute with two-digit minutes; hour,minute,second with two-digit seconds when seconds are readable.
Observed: 5,53
